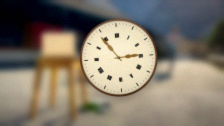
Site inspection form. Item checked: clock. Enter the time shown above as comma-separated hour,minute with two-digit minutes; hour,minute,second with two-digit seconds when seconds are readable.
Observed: 2,54
